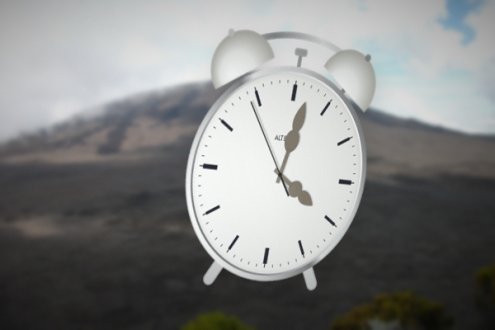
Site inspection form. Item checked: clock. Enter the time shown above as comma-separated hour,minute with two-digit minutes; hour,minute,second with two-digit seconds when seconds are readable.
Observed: 4,01,54
